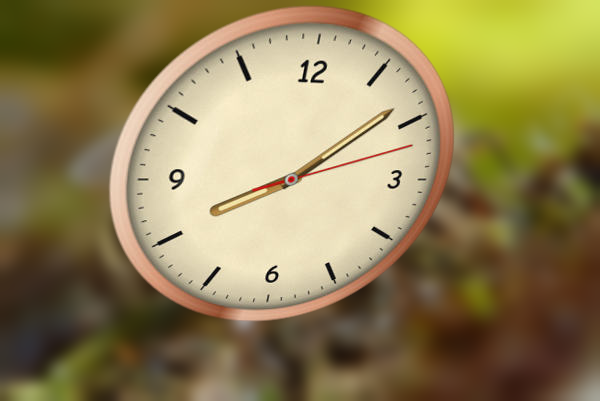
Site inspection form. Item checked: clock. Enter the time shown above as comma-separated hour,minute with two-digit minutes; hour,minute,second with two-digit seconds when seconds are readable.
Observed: 8,08,12
